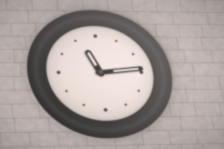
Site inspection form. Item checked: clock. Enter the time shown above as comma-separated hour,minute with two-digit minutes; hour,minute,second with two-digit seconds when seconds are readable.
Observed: 11,14
